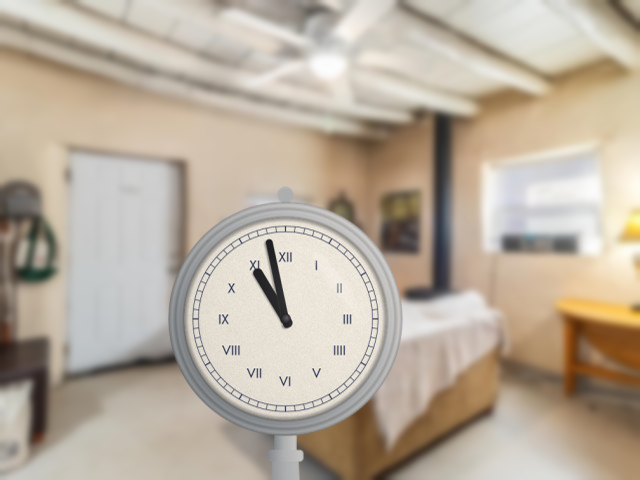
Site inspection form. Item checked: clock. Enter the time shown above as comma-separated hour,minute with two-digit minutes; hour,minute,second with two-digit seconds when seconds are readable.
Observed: 10,58
